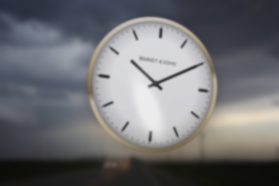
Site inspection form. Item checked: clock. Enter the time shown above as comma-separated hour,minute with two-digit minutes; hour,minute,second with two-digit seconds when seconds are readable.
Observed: 10,10
